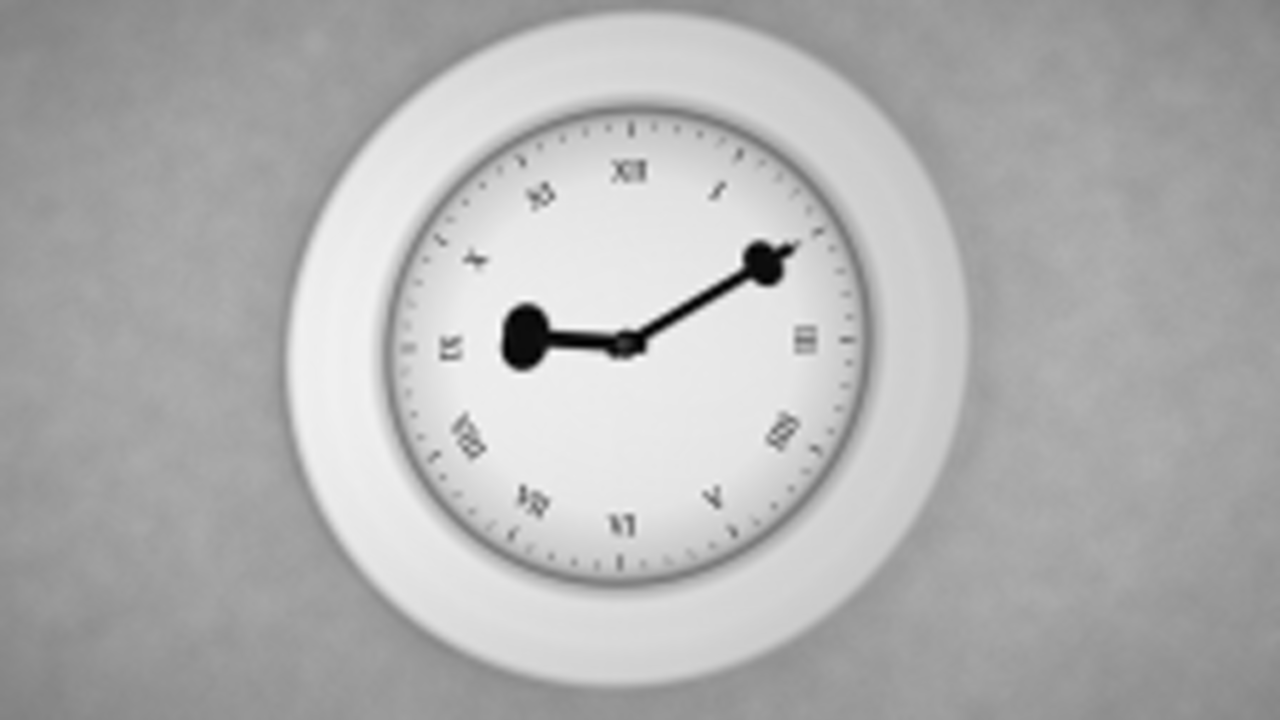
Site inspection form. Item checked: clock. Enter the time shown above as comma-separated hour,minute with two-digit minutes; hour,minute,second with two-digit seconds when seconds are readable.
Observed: 9,10
